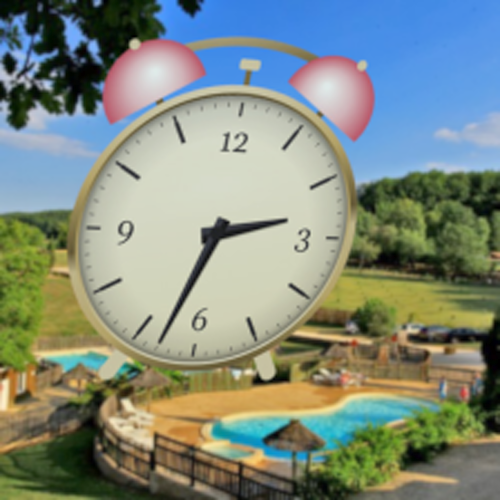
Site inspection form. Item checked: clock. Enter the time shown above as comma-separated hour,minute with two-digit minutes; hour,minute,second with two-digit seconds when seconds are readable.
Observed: 2,33
